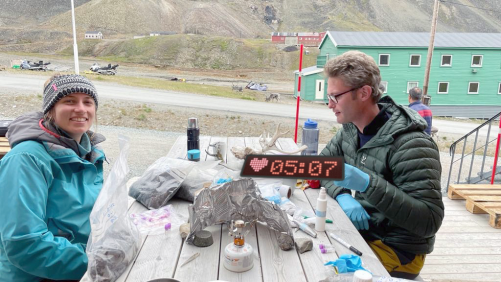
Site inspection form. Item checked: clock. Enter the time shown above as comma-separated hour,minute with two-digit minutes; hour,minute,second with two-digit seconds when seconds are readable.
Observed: 5,07
